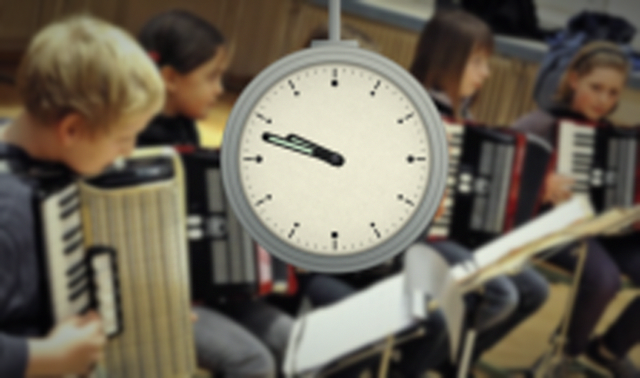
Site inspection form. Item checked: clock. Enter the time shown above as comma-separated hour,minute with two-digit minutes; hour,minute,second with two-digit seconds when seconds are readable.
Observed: 9,48
